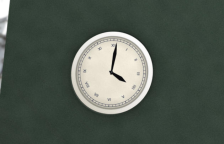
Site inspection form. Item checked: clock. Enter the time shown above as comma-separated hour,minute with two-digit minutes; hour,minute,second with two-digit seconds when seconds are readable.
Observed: 4,01
